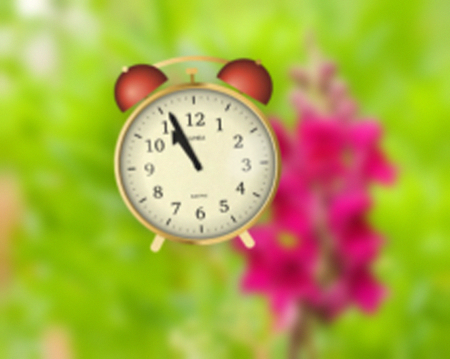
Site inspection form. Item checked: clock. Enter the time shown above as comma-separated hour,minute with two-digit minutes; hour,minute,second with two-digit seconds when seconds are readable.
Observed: 10,56
